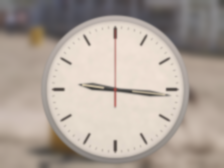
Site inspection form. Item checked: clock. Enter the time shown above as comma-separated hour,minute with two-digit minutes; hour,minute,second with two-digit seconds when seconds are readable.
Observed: 9,16,00
